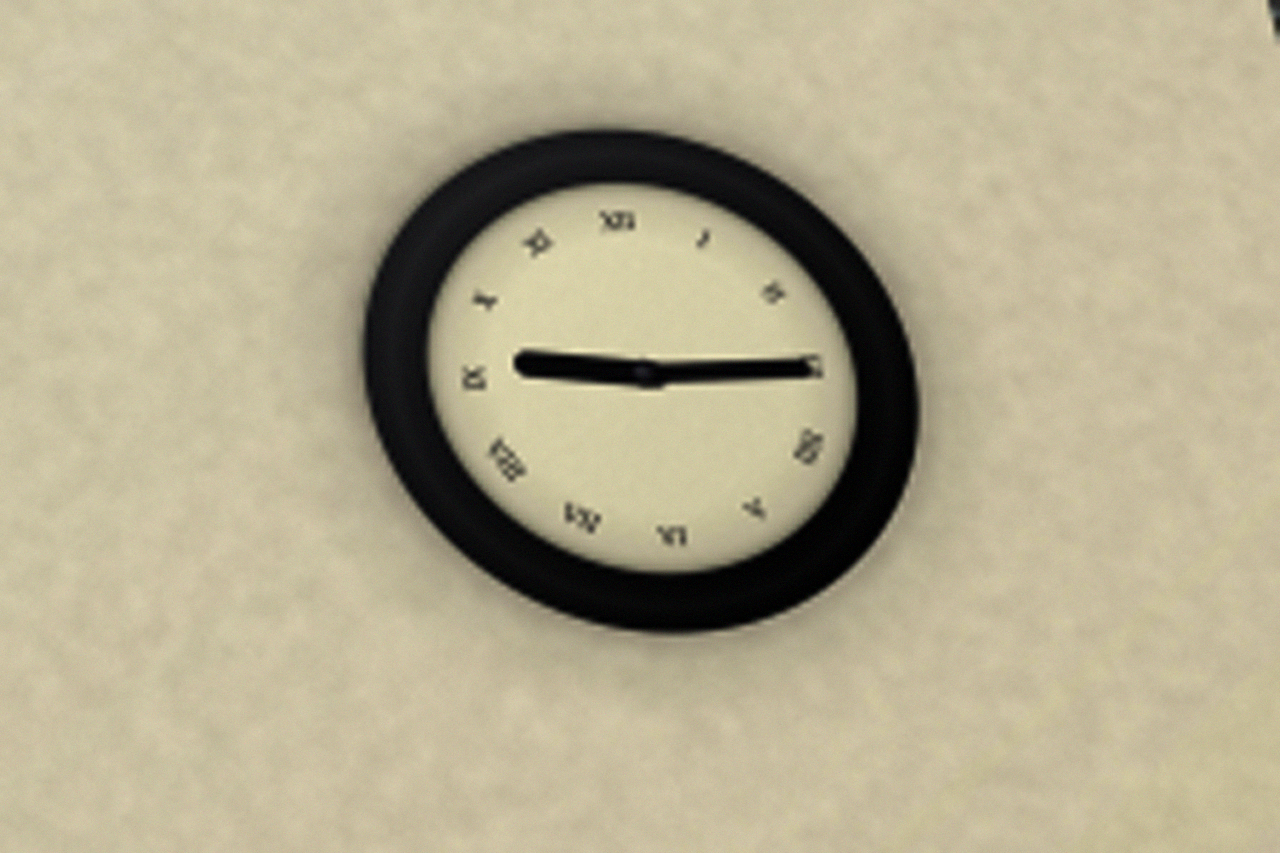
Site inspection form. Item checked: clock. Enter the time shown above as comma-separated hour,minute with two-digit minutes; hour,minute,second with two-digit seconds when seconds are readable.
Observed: 9,15
